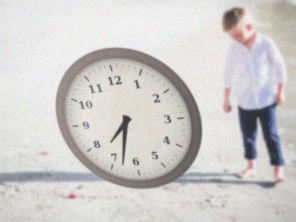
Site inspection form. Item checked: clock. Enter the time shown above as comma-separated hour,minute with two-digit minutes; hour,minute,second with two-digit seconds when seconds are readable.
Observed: 7,33
